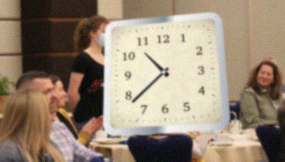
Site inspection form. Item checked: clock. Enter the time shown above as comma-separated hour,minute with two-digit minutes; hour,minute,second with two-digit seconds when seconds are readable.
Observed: 10,38
